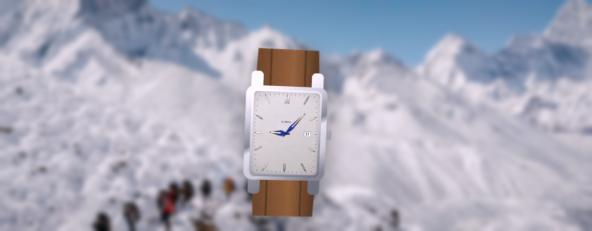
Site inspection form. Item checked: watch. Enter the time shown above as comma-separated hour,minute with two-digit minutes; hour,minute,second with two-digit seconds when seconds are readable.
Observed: 9,07
